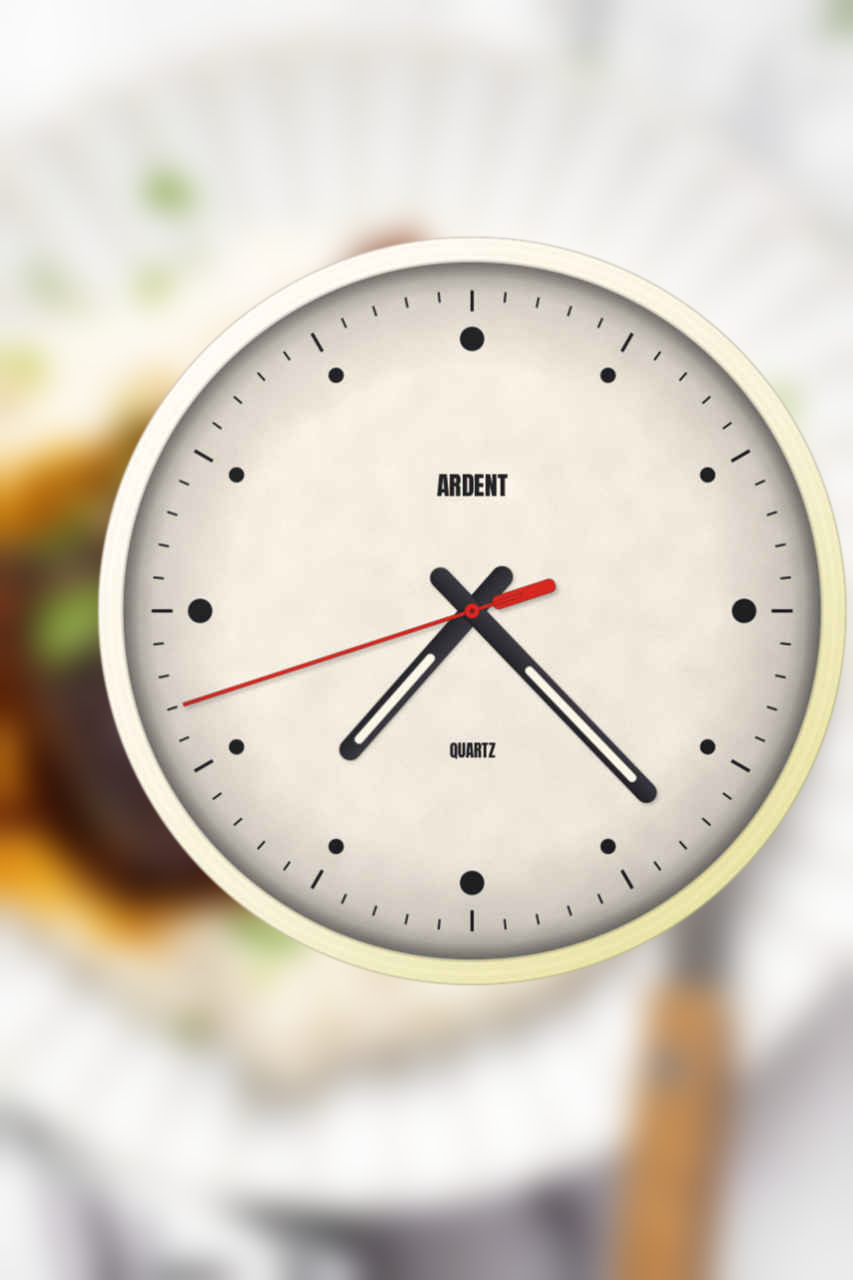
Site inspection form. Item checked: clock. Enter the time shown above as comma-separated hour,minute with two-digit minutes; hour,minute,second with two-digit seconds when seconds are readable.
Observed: 7,22,42
